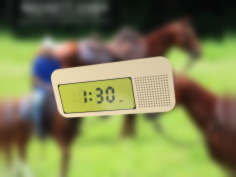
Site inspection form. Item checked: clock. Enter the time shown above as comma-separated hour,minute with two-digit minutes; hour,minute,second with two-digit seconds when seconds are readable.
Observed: 1,30
